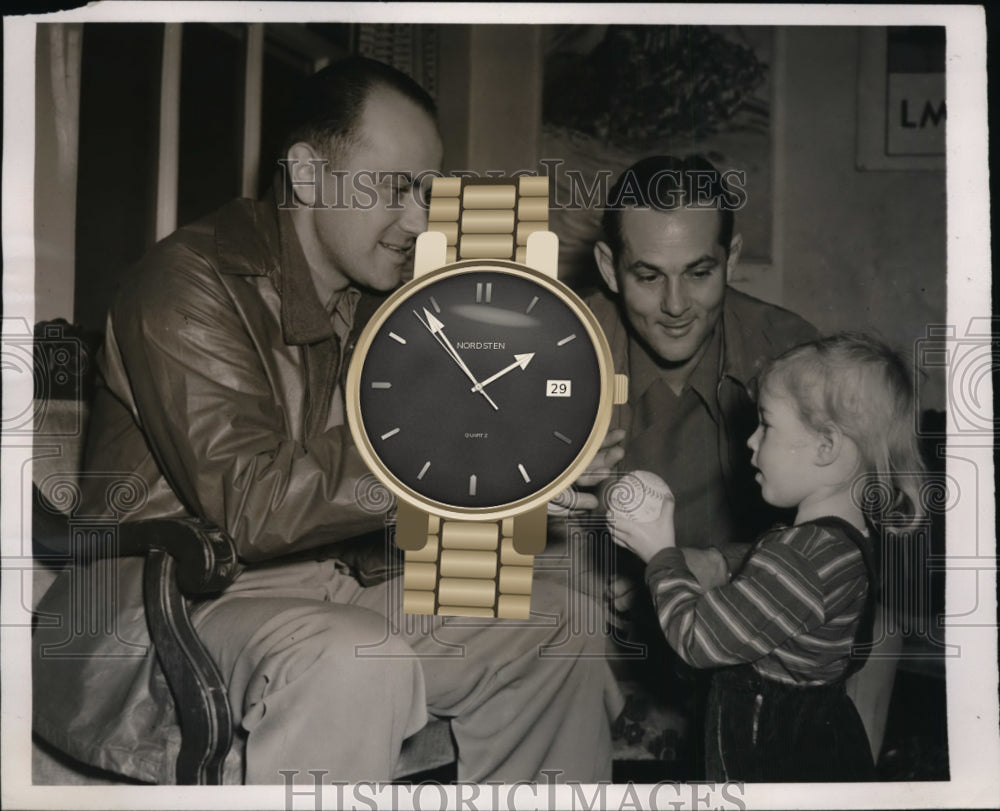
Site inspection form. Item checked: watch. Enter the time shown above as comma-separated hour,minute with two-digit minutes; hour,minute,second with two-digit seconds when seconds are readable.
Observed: 1,53,53
